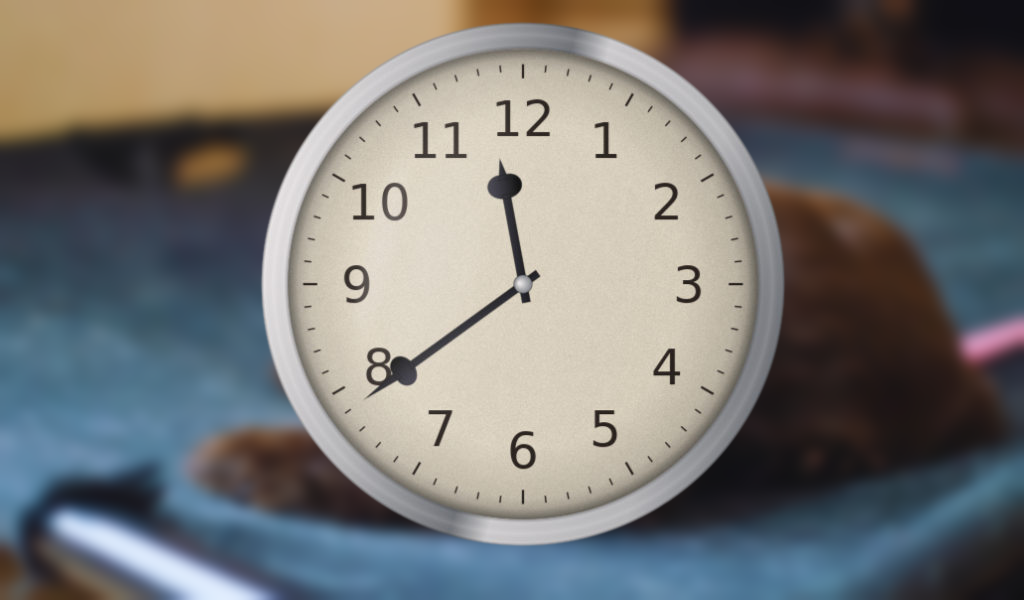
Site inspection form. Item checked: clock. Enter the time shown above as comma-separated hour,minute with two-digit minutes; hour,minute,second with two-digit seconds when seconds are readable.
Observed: 11,39
